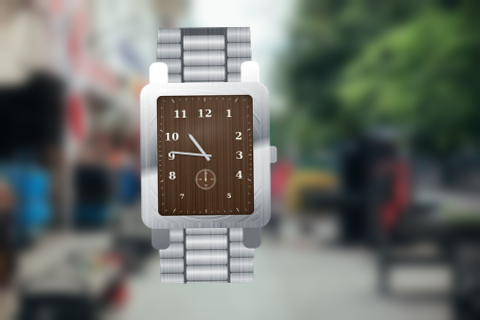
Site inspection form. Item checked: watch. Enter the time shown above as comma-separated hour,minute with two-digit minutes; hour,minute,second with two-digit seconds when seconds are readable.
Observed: 10,46
